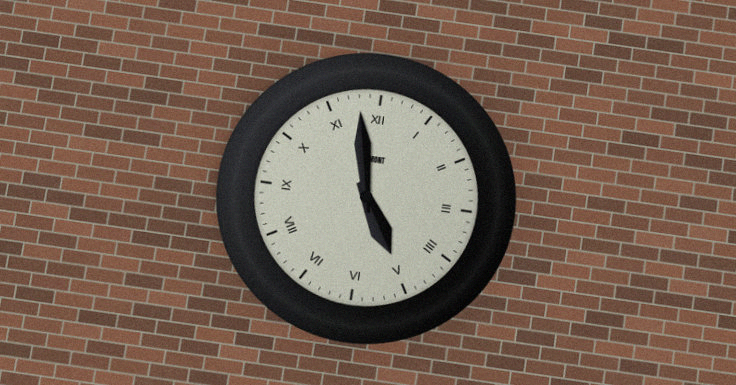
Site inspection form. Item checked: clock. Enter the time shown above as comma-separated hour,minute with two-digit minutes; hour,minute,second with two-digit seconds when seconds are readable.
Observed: 4,58
